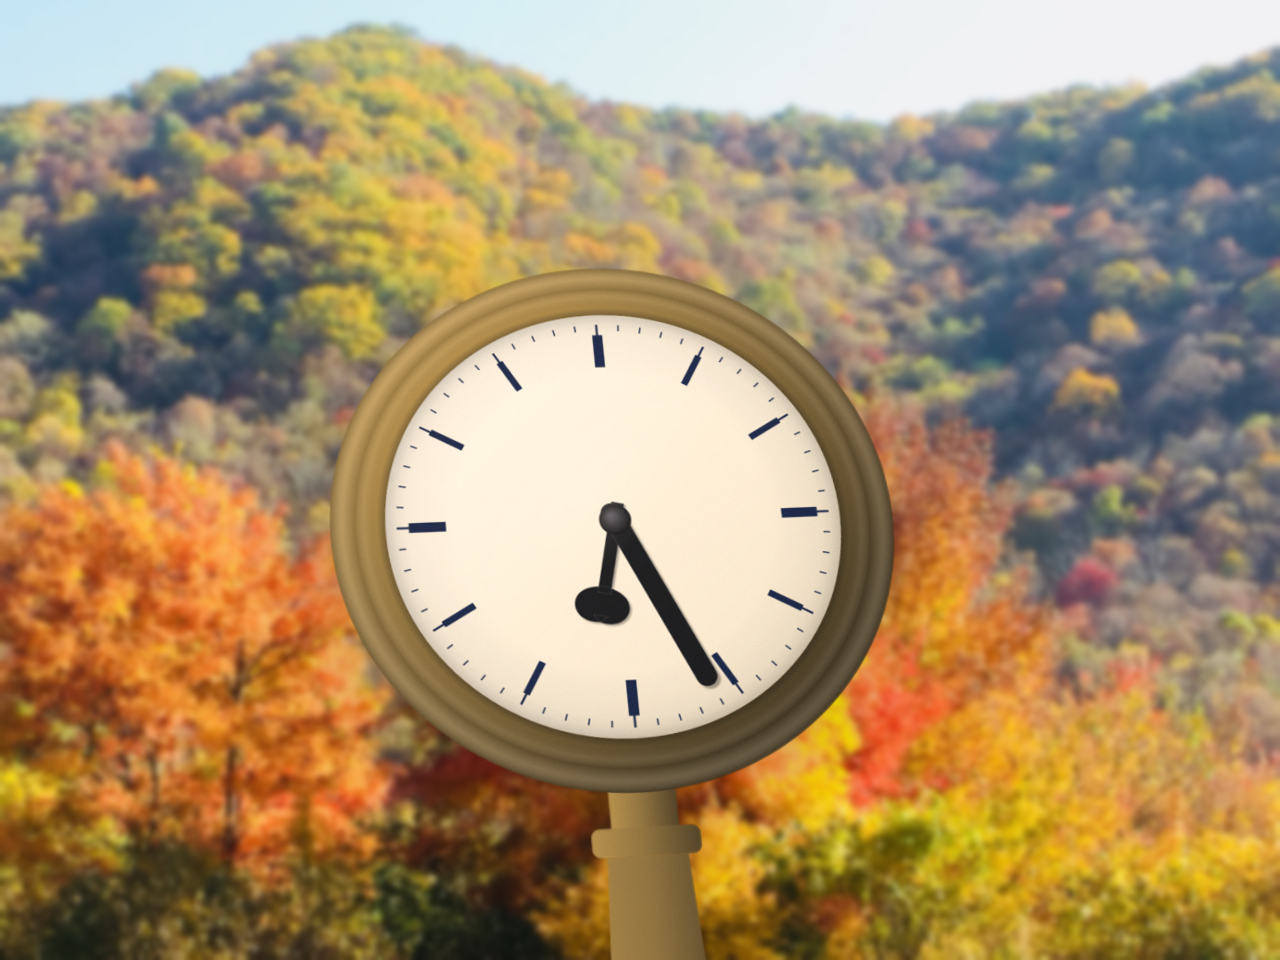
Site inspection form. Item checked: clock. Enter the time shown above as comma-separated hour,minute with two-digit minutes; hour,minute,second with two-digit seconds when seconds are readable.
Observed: 6,26
